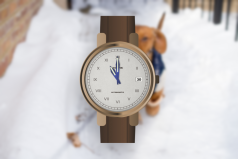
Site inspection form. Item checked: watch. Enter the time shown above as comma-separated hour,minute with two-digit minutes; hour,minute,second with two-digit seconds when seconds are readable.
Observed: 11,00
